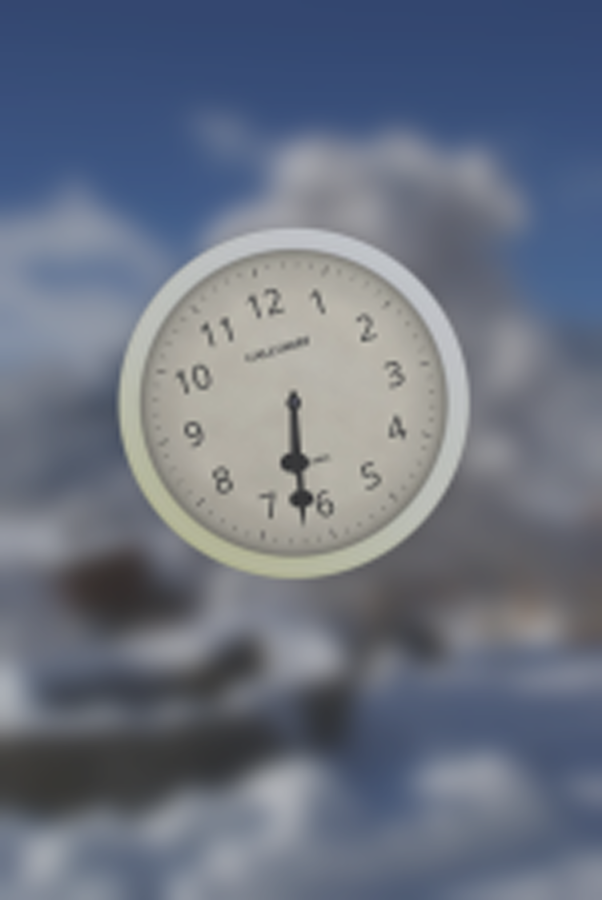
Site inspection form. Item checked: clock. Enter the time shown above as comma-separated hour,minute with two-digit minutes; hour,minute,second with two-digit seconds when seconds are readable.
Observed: 6,32
